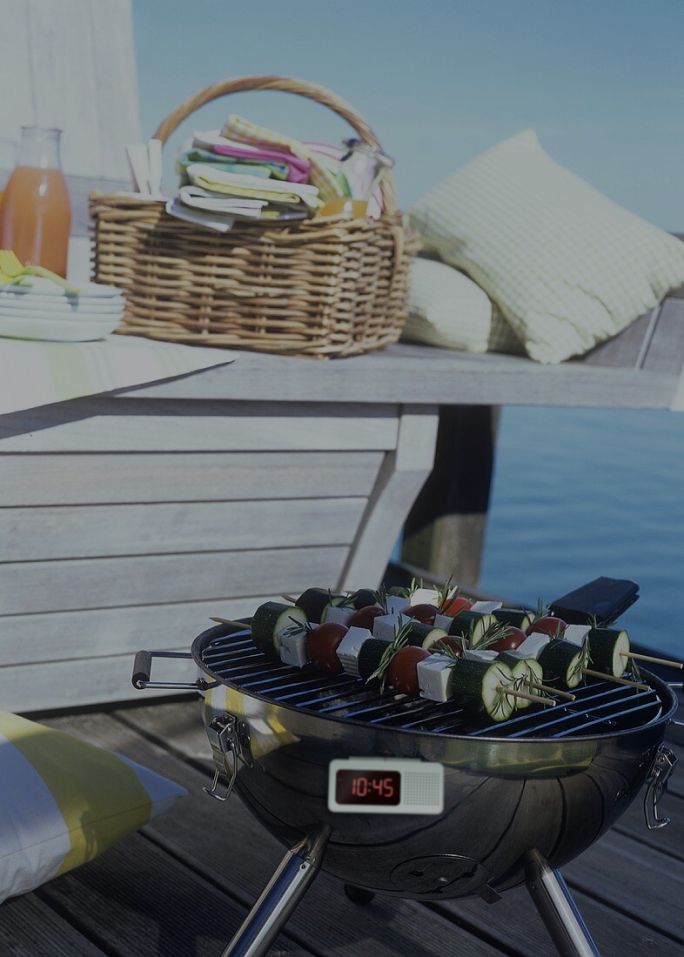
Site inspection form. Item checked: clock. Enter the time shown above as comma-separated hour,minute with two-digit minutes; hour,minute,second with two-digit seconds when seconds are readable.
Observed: 10,45
